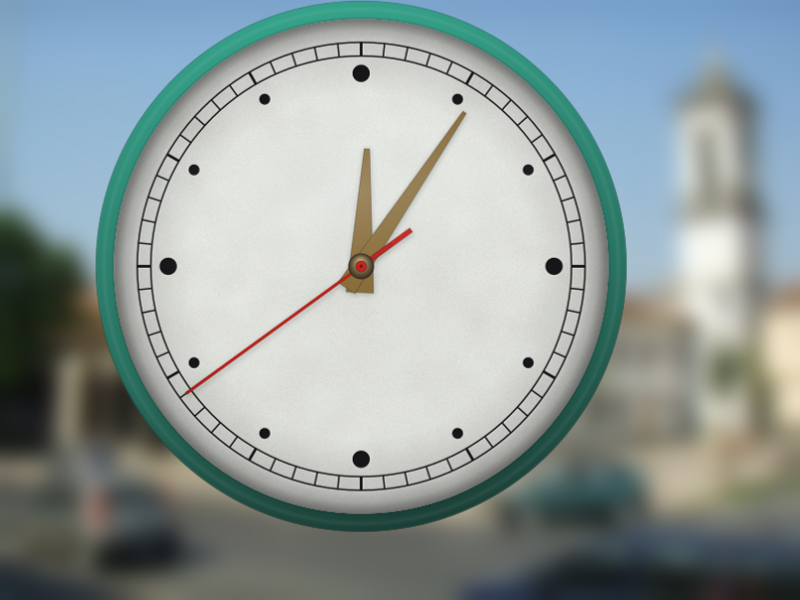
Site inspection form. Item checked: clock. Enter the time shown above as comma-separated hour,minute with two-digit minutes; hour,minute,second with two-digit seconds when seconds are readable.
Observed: 12,05,39
